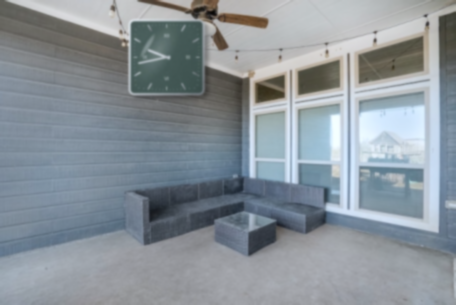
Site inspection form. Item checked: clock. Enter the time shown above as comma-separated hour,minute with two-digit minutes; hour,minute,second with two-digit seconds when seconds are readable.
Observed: 9,43
